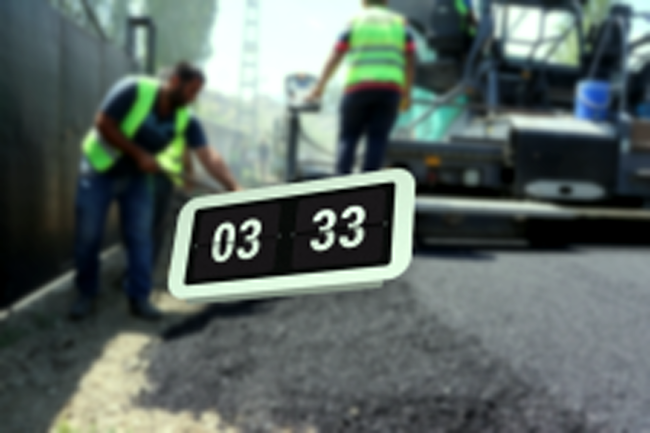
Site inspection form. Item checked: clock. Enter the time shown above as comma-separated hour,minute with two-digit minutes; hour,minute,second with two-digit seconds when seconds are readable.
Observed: 3,33
